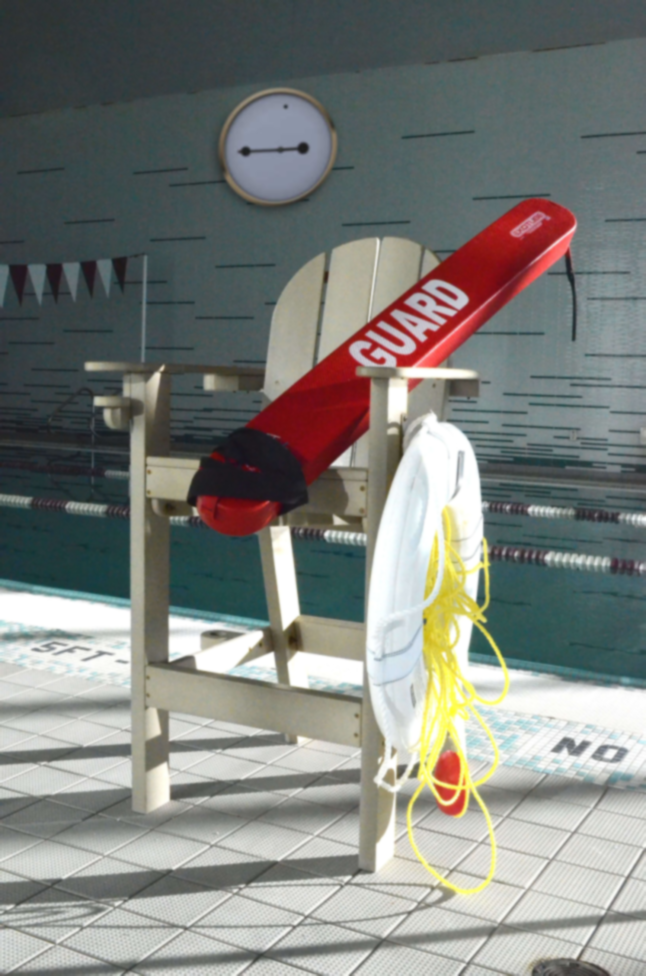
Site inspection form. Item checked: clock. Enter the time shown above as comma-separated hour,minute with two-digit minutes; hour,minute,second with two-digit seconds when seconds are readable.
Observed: 2,44
